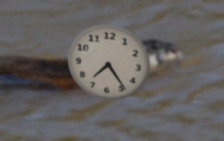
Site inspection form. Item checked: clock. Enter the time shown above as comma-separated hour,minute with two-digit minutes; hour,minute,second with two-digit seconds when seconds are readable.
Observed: 7,24
